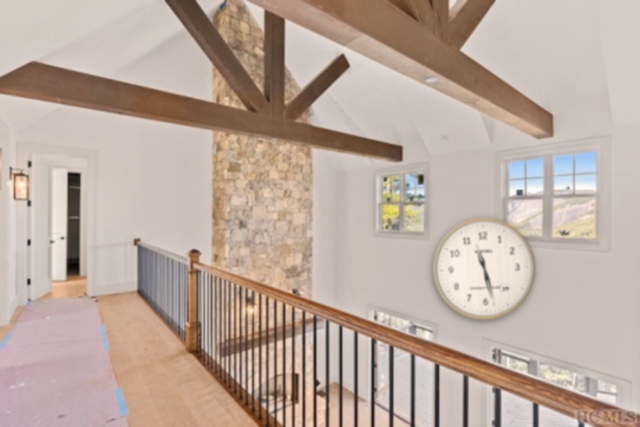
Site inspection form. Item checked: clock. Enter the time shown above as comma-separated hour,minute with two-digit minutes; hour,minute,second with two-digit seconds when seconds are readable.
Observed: 11,28
